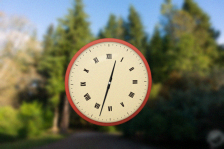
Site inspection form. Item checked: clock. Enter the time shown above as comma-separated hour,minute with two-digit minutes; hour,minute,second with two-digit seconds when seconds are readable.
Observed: 12,33
